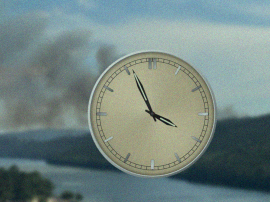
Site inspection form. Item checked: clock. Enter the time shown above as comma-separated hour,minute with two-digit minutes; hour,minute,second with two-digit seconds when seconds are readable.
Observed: 3,56
